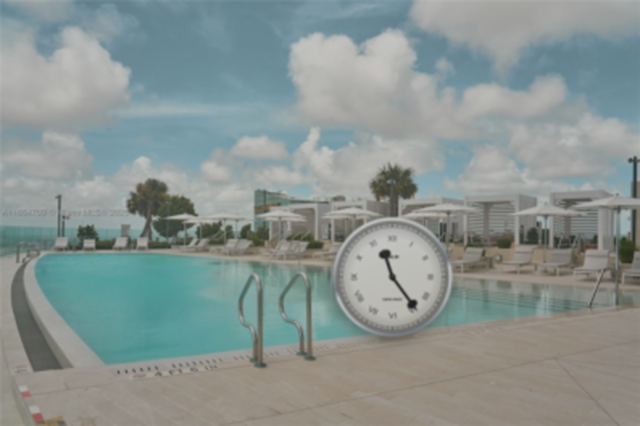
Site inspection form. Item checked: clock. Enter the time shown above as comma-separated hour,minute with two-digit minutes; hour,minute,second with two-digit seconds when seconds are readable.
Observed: 11,24
